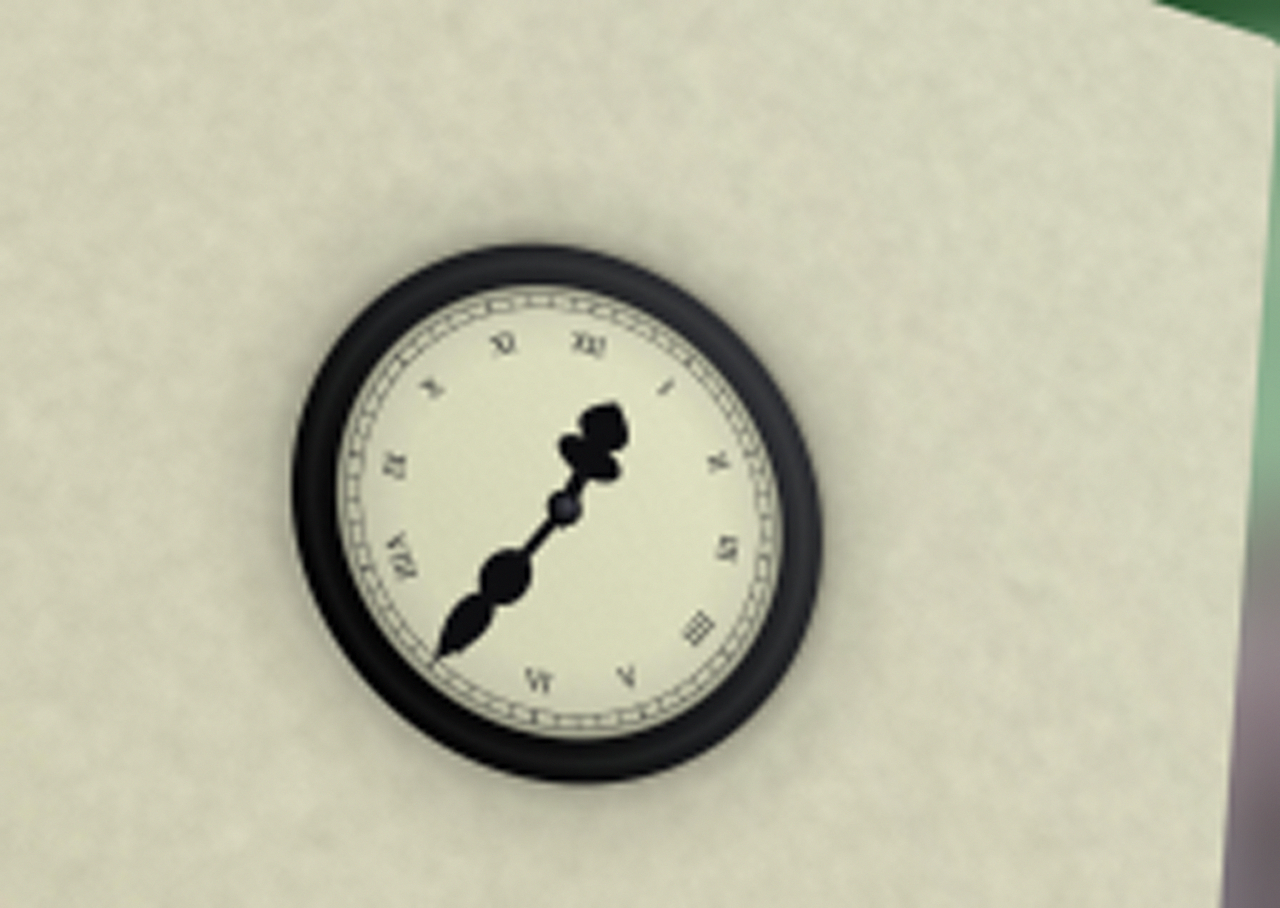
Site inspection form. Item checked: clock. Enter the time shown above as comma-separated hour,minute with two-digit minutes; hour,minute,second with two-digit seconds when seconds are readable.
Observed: 12,35
